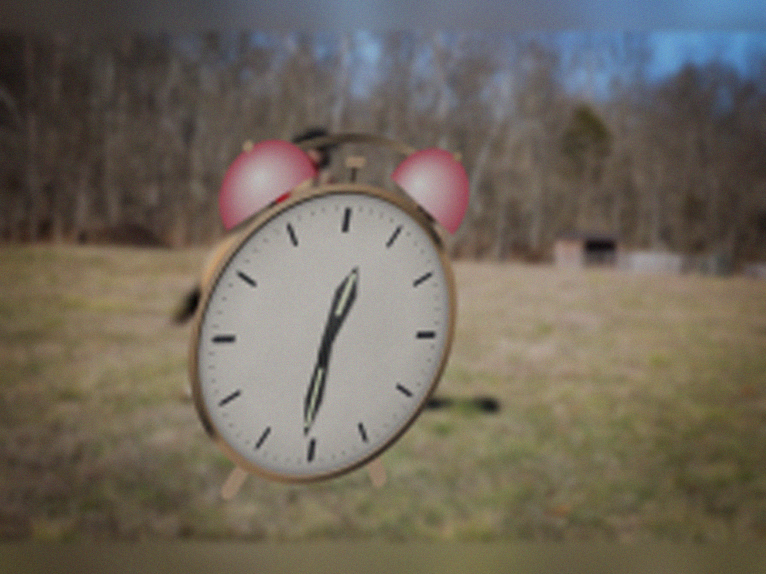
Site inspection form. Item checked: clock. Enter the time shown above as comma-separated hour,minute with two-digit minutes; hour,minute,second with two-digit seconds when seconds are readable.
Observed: 12,31
